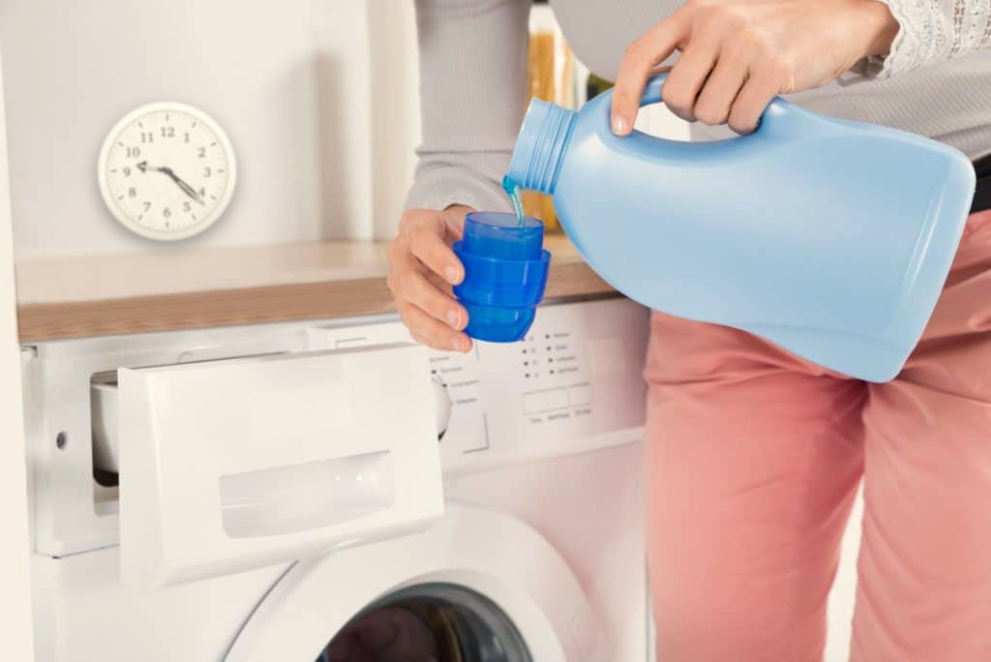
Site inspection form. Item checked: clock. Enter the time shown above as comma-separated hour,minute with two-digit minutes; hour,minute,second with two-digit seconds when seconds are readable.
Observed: 9,22
